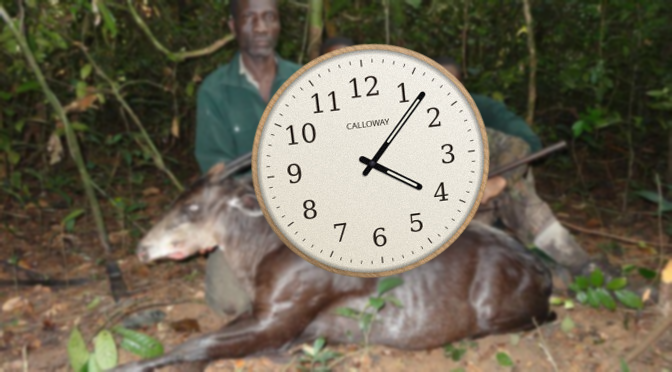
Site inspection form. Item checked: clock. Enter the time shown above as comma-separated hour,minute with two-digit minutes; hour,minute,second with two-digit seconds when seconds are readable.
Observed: 4,07
